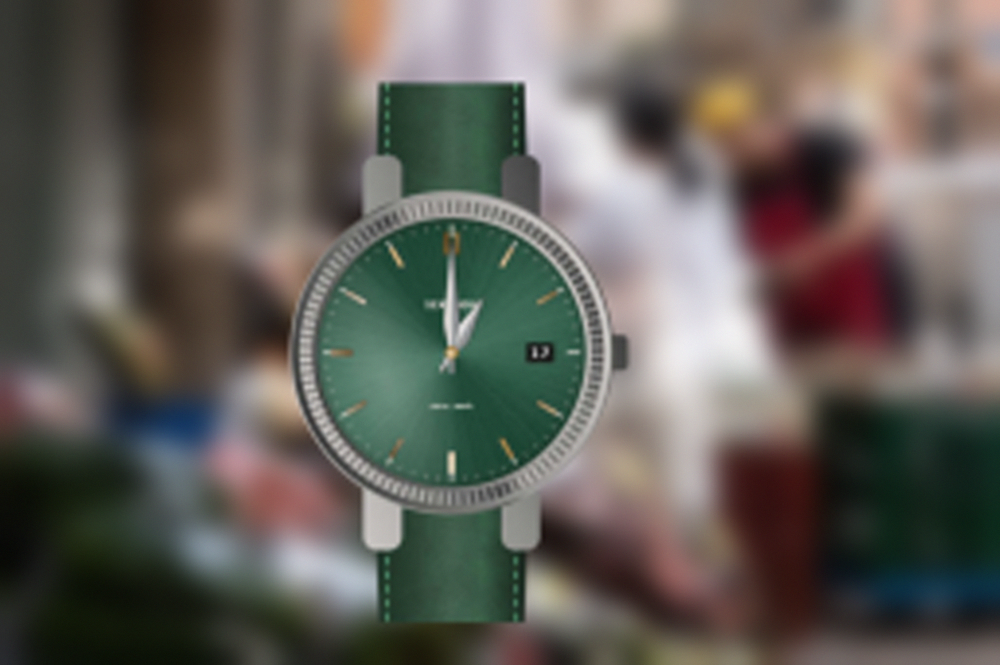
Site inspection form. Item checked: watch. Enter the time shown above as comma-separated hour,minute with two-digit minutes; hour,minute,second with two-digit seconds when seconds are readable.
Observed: 1,00
